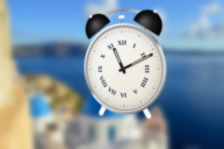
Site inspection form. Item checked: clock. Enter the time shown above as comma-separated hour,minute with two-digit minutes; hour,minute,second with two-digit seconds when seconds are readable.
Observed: 11,11
